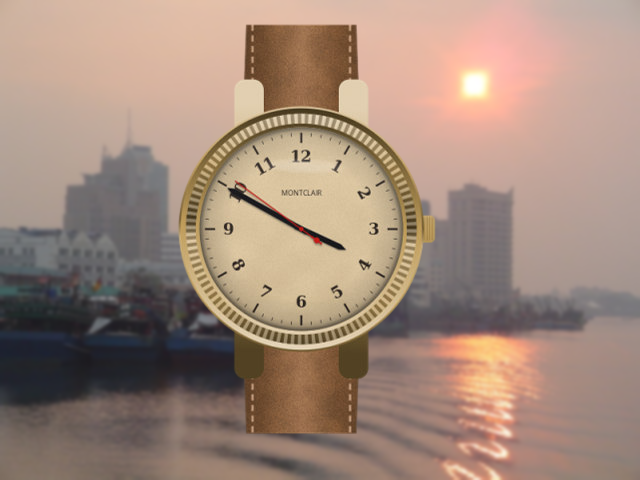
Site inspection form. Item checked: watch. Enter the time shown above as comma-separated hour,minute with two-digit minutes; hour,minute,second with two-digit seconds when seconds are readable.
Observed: 3,49,51
